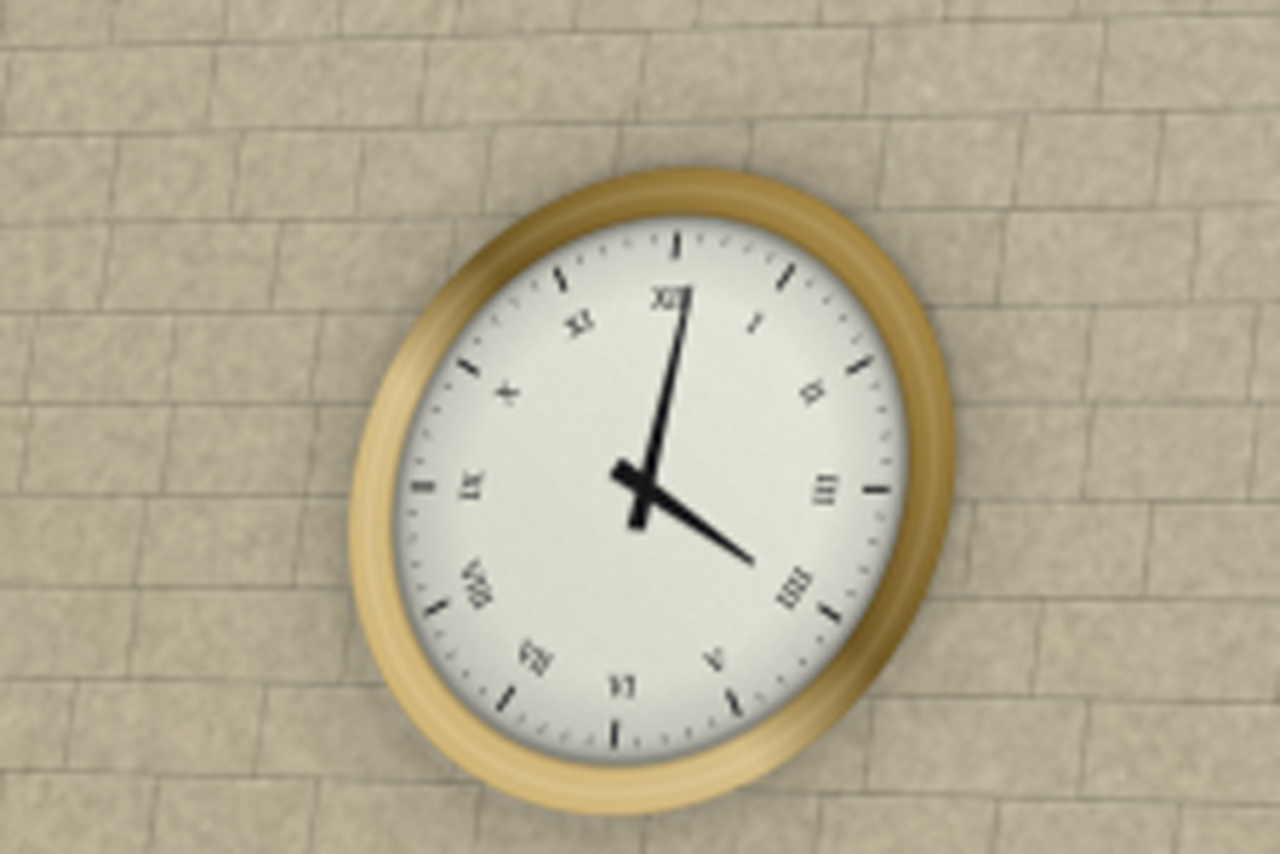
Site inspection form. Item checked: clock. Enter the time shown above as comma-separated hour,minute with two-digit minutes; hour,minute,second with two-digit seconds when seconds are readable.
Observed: 4,01
